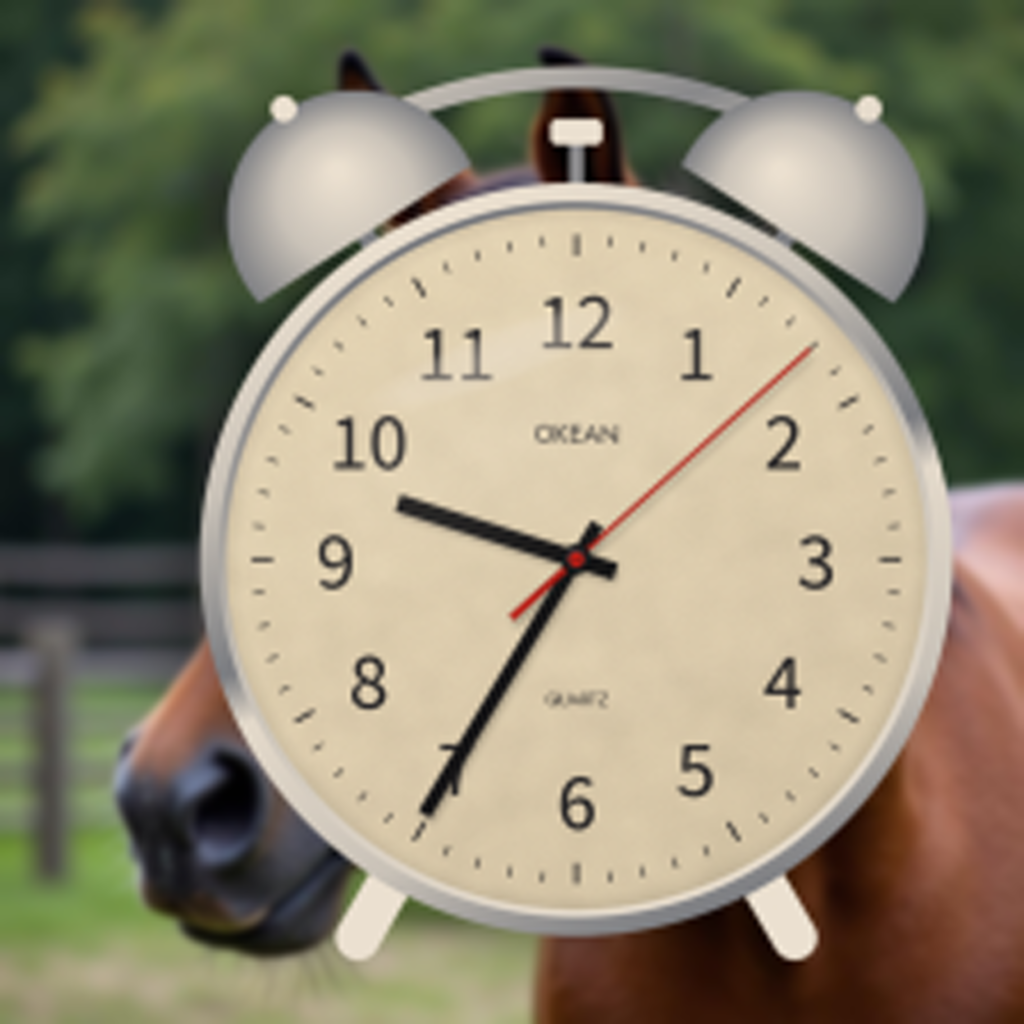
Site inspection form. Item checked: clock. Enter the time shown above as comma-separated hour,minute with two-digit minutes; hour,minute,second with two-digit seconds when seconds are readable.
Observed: 9,35,08
